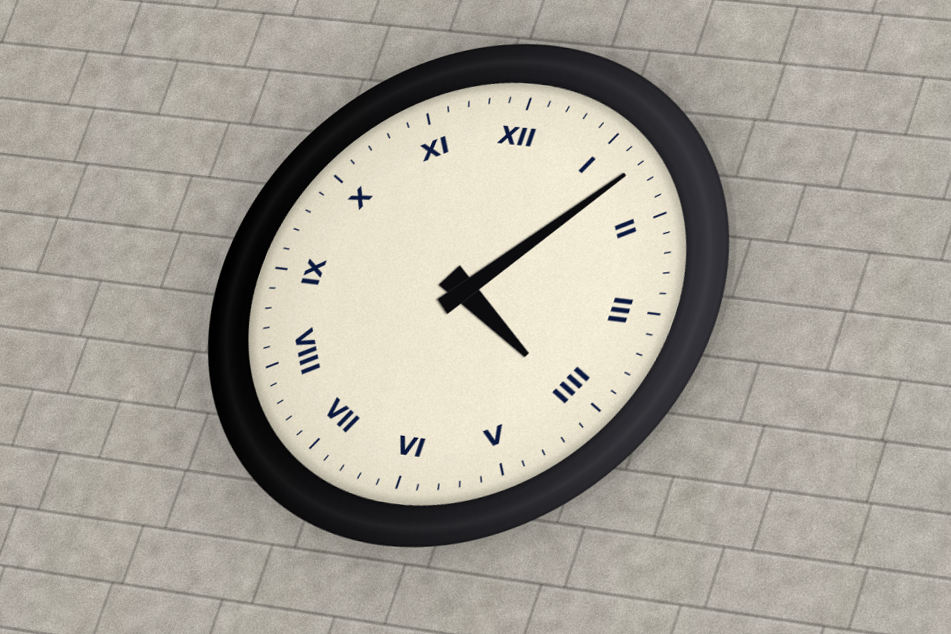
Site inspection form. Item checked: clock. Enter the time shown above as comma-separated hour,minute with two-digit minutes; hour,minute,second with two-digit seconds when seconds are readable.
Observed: 4,07
